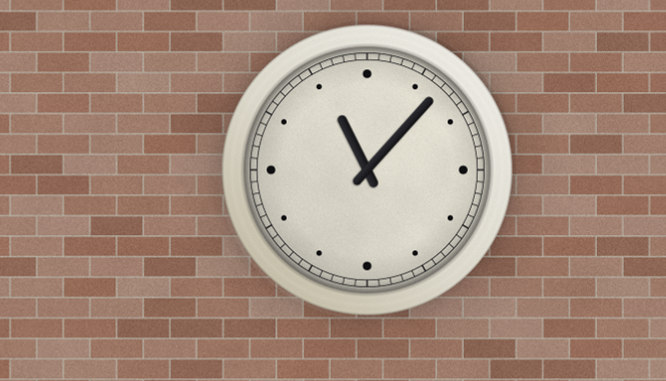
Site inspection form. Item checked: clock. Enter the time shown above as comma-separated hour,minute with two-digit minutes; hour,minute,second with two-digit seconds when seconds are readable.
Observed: 11,07
